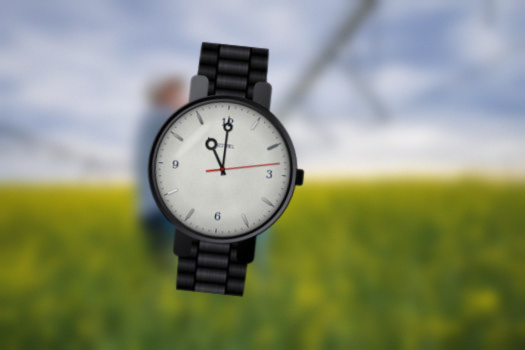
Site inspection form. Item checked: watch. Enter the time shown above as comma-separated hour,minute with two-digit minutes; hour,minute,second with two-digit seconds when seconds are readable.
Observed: 11,00,13
